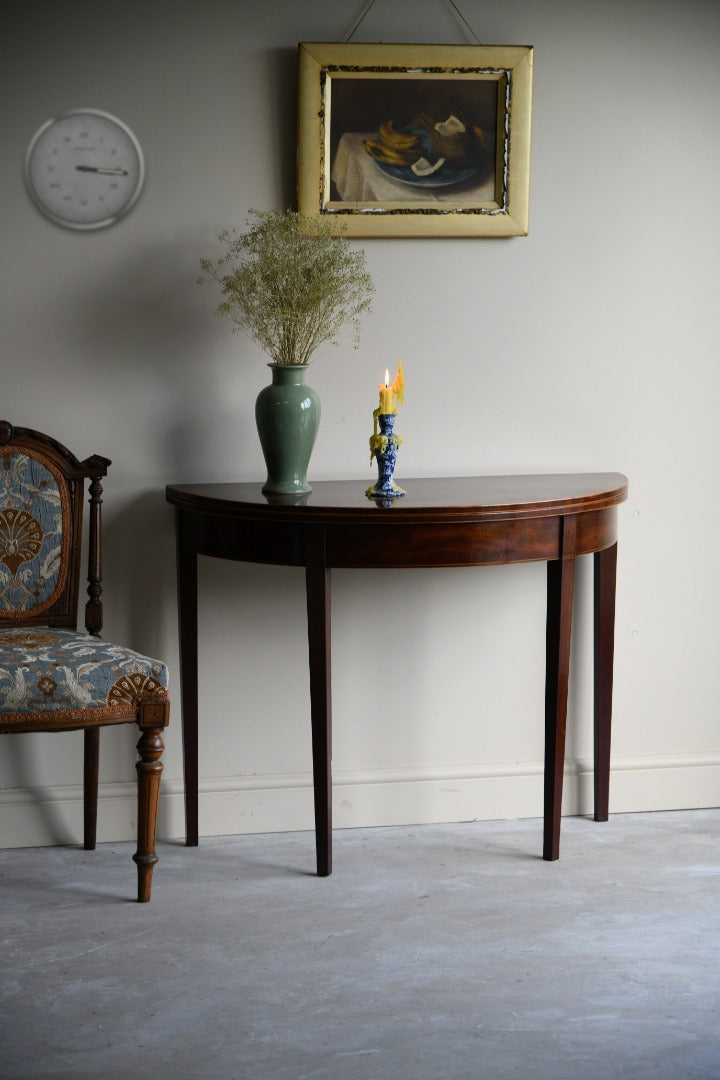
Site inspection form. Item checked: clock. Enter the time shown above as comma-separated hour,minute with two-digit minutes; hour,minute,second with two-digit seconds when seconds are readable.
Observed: 3,16
